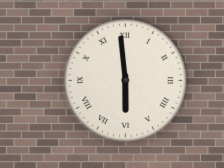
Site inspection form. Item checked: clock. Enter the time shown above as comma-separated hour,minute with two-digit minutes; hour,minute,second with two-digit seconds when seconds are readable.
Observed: 5,59
